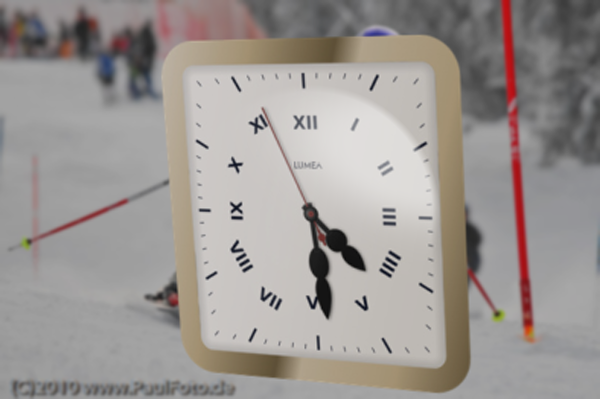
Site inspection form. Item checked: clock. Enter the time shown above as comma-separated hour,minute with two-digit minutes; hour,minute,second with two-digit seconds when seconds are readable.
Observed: 4,28,56
